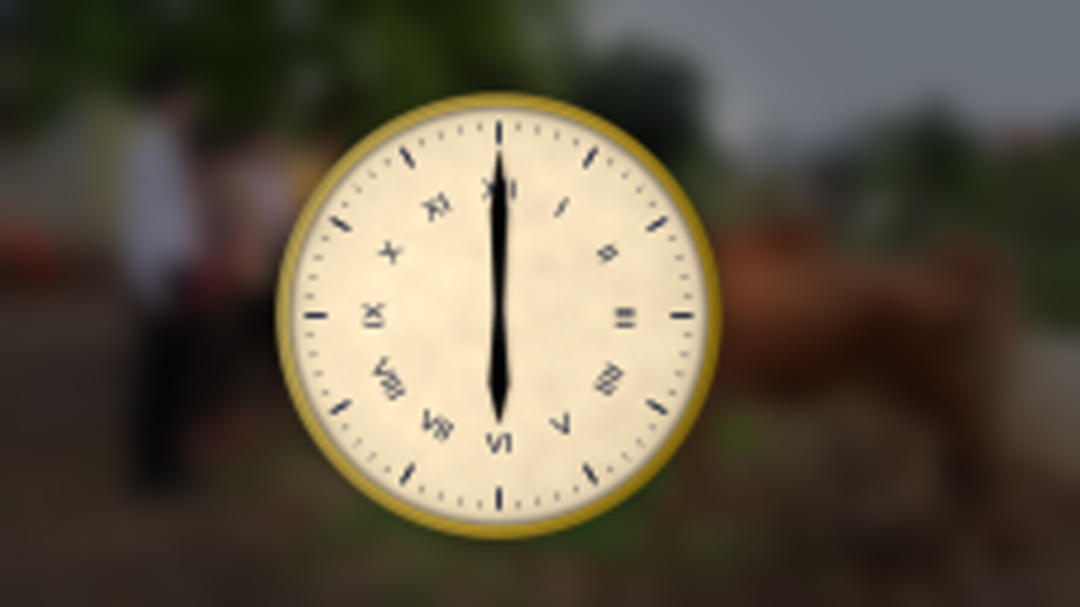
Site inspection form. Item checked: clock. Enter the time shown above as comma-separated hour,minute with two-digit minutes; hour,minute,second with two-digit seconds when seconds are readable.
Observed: 6,00
